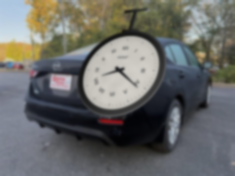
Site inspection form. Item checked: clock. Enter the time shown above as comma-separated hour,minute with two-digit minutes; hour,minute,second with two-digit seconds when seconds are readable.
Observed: 8,21
